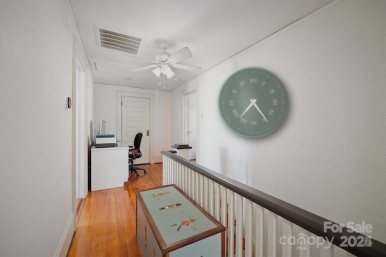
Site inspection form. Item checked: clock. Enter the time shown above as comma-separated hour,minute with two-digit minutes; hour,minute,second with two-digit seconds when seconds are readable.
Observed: 7,24
